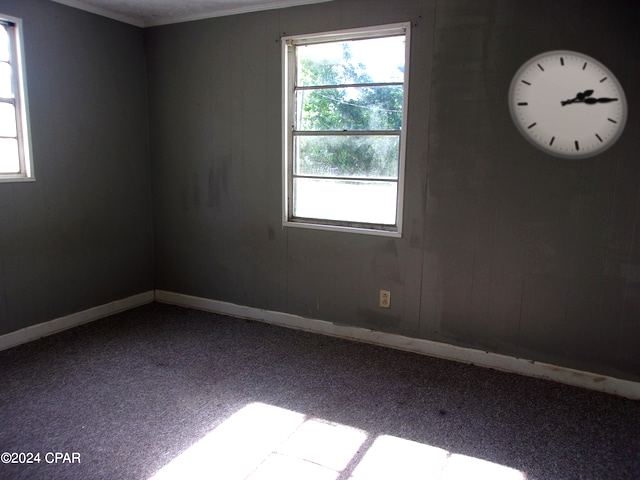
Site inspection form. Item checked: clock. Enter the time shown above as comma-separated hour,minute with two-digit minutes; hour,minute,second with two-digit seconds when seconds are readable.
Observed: 2,15
